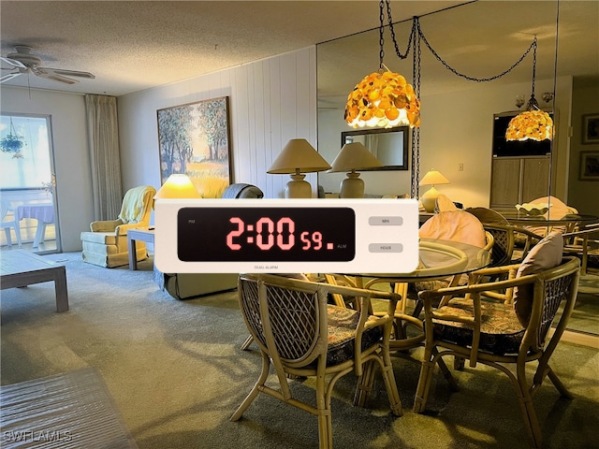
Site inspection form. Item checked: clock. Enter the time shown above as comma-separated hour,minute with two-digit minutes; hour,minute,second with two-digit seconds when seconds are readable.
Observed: 2,00,59
